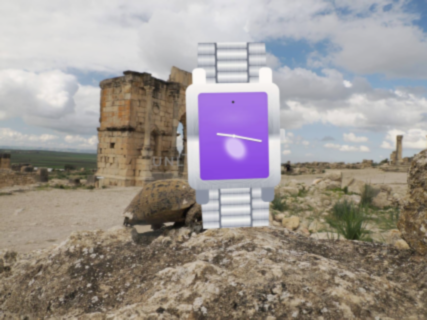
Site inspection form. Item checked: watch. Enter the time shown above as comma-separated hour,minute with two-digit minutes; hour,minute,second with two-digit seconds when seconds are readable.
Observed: 9,17
